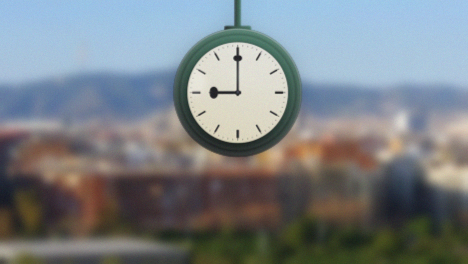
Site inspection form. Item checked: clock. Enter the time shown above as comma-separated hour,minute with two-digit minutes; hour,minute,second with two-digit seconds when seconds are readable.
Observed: 9,00
